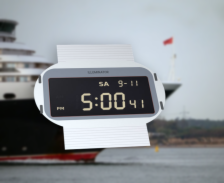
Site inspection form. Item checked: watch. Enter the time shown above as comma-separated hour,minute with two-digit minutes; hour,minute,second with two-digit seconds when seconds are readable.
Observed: 5,00,41
